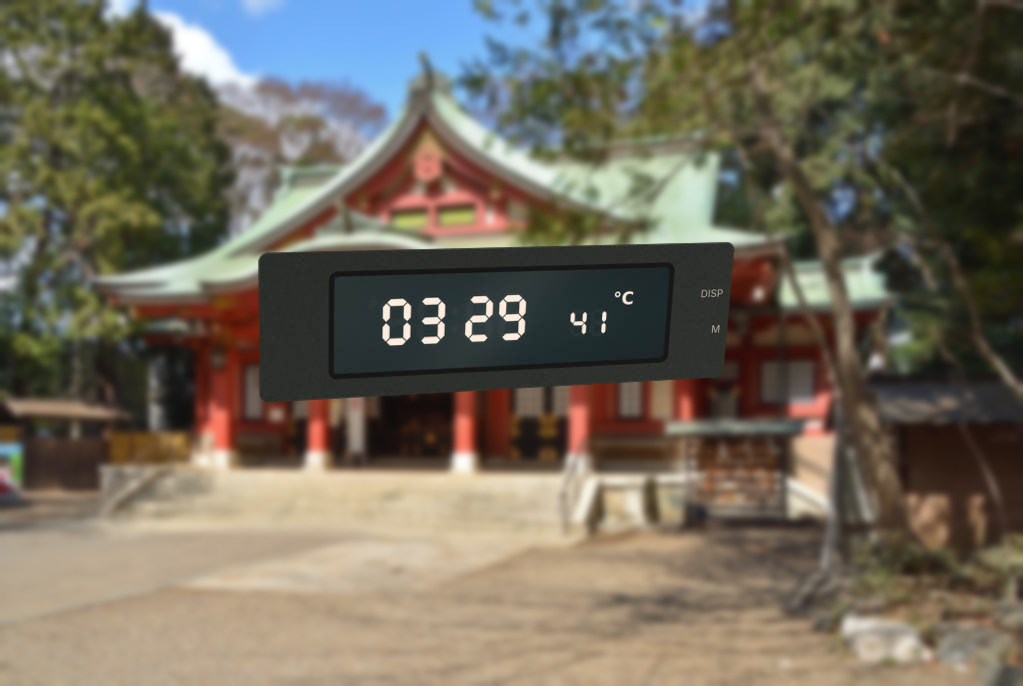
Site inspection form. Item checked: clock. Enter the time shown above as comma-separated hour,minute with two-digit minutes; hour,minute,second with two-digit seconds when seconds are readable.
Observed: 3,29
